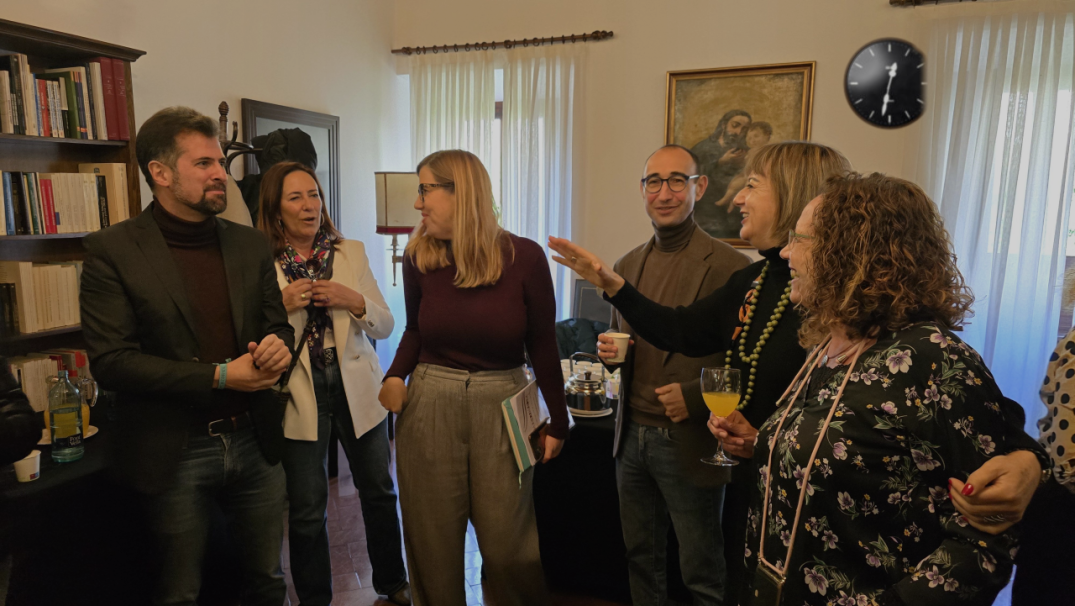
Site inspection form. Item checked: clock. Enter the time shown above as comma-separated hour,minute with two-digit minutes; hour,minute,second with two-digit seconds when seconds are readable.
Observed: 12,32
